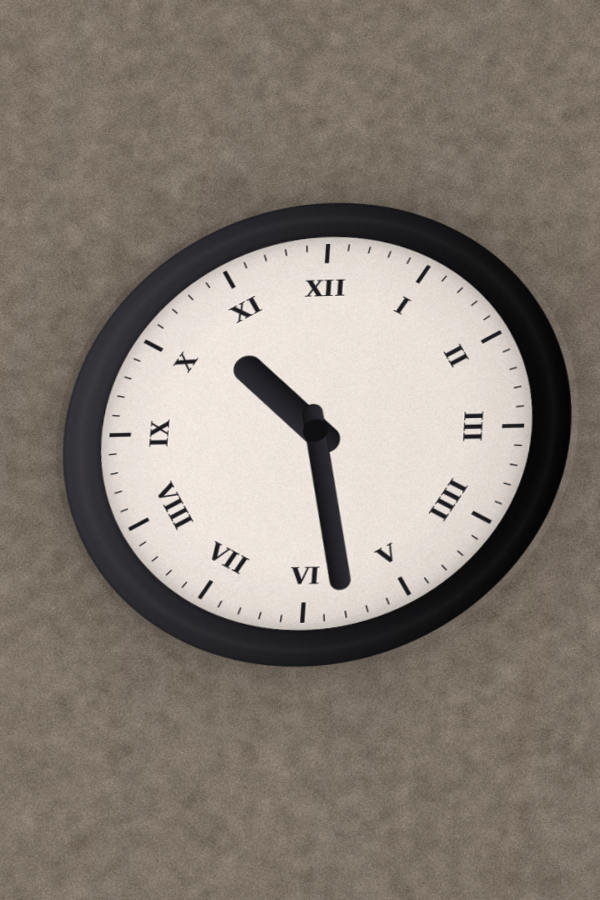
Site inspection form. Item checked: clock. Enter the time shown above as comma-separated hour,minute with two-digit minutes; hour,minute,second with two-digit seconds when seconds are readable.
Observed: 10,28
